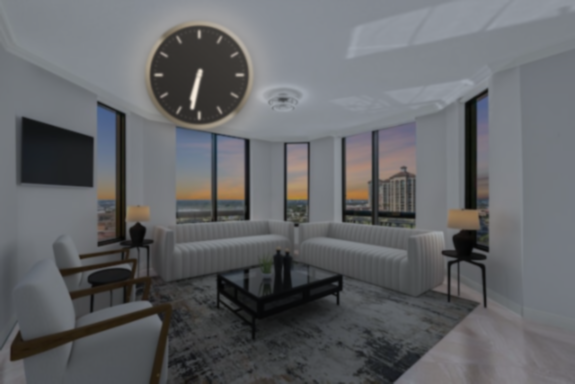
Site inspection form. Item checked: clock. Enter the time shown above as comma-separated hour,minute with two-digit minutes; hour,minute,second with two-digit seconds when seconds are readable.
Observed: 6,32
